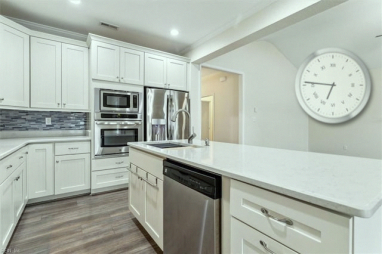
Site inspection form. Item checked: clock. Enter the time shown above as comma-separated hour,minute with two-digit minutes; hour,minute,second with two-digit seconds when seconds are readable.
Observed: 6,46
